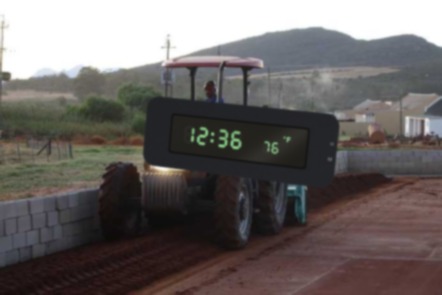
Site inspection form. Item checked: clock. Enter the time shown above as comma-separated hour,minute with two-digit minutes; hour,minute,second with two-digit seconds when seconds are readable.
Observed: 12,36
